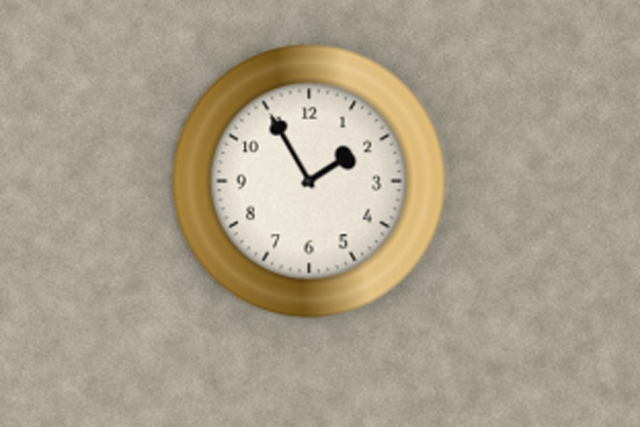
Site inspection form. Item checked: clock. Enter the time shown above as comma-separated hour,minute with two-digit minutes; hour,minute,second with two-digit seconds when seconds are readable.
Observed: 1,55
